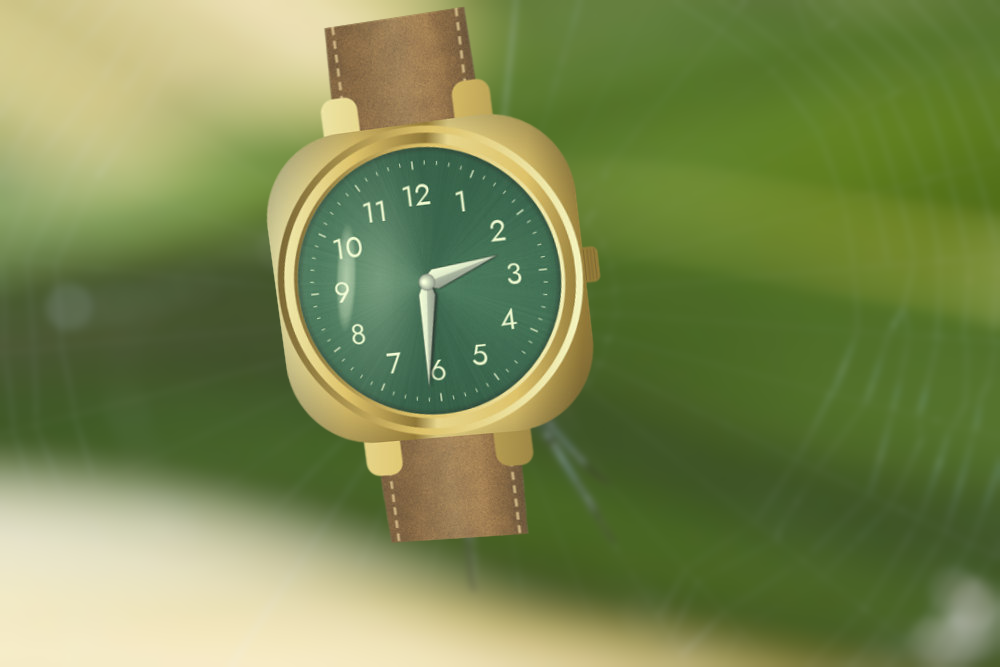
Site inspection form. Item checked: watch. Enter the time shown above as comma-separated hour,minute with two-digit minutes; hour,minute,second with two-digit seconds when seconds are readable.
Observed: 2,31
